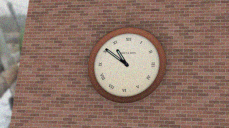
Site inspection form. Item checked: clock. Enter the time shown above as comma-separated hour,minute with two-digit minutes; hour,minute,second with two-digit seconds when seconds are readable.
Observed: 10,51
